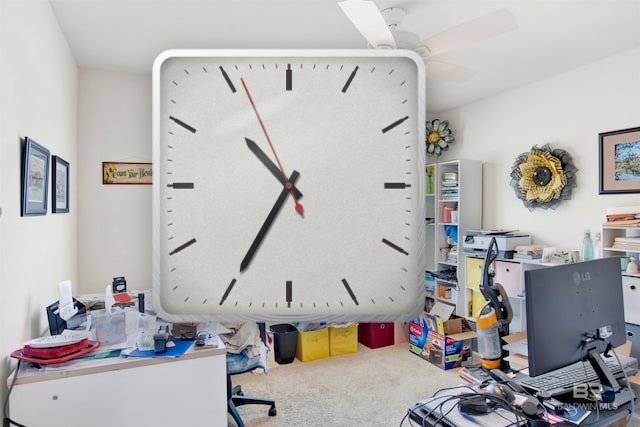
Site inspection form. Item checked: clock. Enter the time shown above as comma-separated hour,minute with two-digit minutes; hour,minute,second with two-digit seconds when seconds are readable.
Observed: 10,34,56
